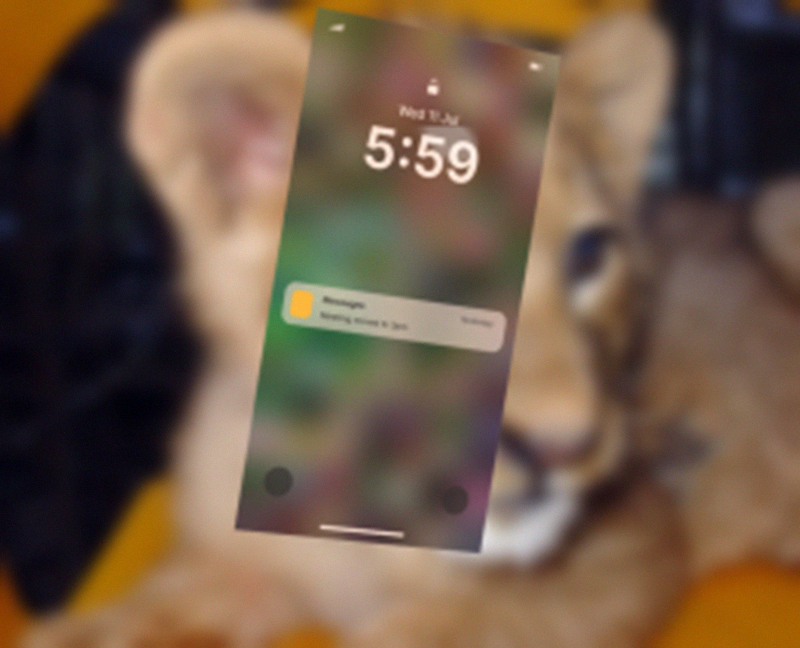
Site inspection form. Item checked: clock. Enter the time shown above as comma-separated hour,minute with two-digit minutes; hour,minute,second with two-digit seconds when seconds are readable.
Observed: 5,59
